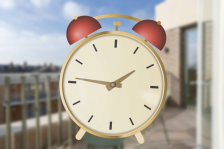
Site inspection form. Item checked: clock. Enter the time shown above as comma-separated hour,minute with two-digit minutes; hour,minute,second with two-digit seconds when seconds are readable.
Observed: 1,46
